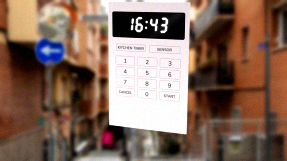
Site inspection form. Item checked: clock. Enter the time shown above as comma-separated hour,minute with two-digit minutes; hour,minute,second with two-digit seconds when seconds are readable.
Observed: 16,43
